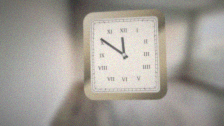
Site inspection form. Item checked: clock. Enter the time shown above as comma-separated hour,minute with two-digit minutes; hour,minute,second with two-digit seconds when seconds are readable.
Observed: 11,51
